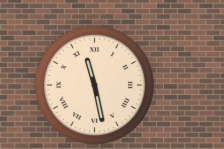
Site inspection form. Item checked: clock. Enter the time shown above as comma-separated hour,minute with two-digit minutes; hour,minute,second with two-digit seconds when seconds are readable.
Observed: 11,28
